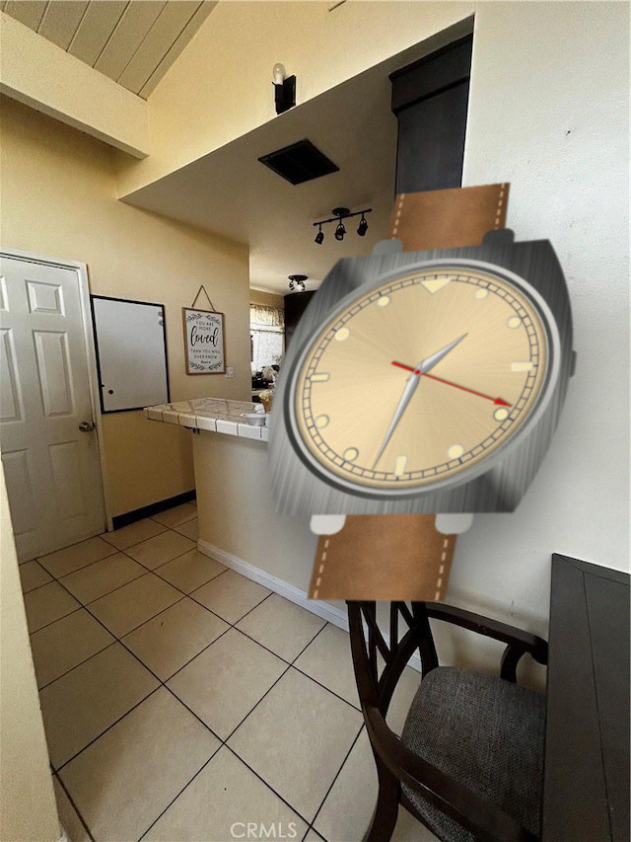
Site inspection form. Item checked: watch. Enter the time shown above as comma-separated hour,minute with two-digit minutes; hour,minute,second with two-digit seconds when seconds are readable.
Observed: 1,32,19
